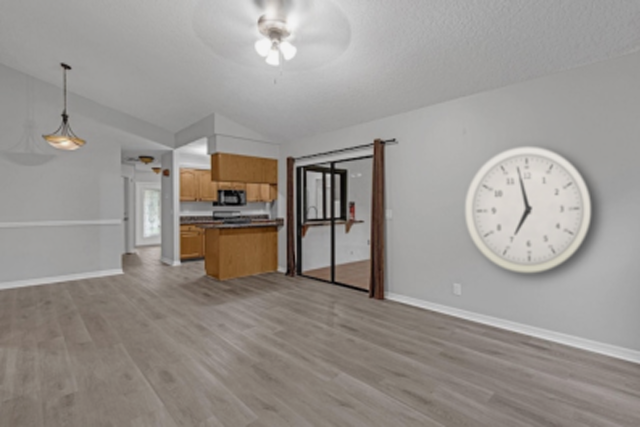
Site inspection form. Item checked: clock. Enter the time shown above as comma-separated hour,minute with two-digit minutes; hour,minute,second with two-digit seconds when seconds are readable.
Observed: 6,58
